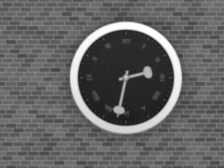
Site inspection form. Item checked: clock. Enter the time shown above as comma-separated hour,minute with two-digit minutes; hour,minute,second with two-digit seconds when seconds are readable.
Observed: 2,32
